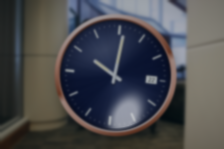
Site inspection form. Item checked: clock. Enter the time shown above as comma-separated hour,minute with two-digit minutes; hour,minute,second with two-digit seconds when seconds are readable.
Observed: 10,01
